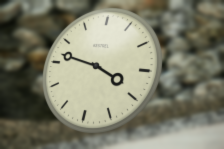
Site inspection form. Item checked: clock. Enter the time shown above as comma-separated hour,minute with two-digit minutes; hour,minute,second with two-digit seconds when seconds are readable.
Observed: 3,47
